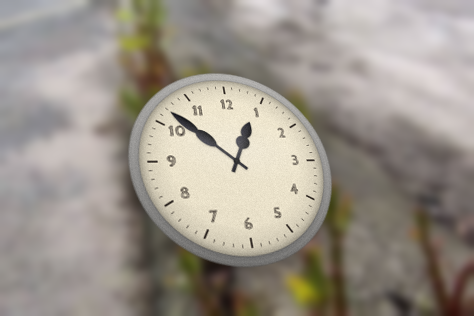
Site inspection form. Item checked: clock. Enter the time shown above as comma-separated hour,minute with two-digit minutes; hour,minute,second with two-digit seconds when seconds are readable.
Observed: 12,52
